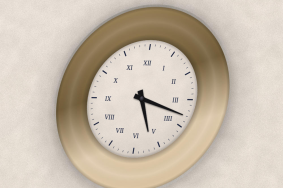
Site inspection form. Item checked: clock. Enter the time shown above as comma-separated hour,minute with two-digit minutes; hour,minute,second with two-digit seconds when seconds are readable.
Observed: 5,18
